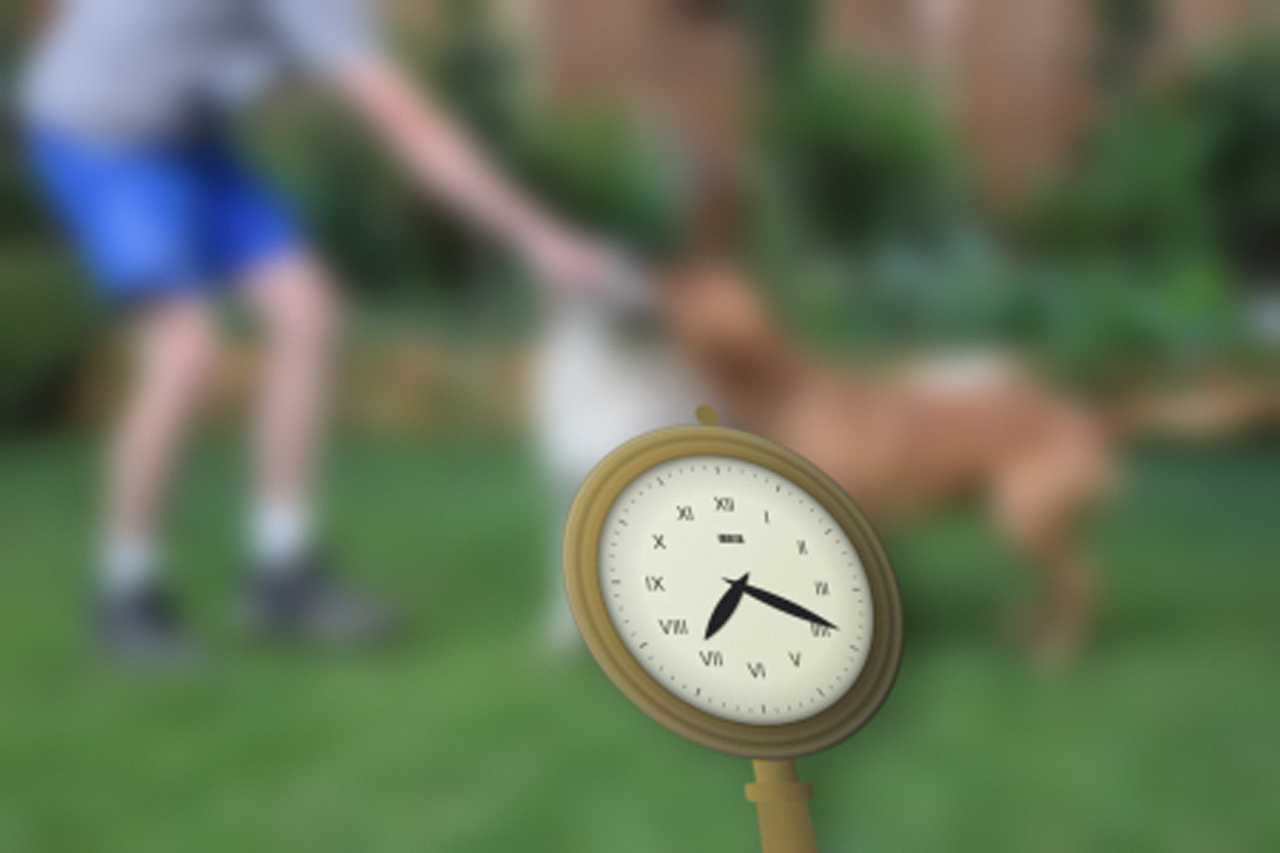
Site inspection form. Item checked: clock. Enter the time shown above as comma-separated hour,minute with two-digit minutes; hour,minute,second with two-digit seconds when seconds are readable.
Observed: 7,19
